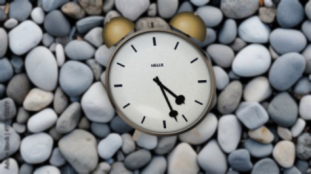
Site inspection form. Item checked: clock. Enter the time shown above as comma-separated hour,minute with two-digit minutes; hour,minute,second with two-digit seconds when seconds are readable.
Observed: 4,27
